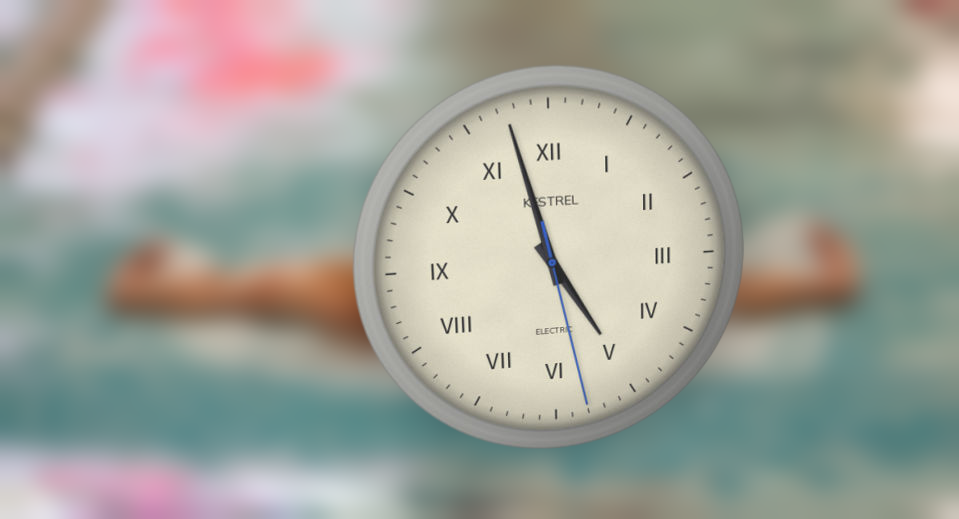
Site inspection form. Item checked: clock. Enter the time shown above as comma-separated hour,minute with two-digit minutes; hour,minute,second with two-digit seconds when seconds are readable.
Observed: 4,57,28
